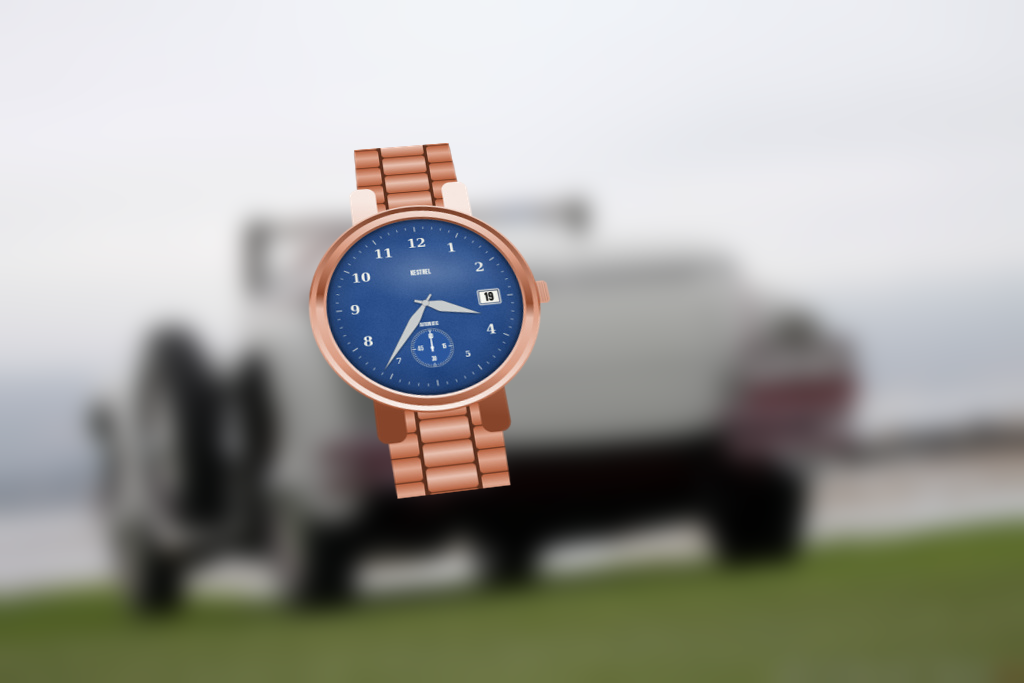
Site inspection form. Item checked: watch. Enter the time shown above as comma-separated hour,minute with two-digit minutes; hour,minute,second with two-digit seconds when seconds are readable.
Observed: 3,36
